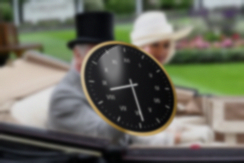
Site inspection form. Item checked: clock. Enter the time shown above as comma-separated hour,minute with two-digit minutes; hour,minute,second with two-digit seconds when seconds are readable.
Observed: 8,29
